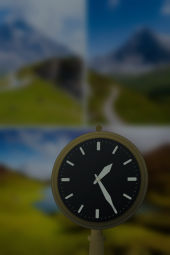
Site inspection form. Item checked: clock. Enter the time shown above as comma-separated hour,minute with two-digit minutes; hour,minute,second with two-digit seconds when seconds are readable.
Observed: 1,25
